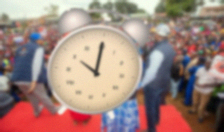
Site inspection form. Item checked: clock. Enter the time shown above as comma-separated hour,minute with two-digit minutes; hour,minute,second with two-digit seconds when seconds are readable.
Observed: 10,00
